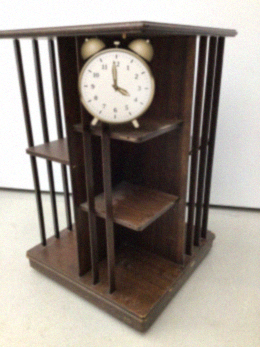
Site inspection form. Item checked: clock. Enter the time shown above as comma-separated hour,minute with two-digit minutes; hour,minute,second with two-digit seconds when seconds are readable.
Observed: 3,59
